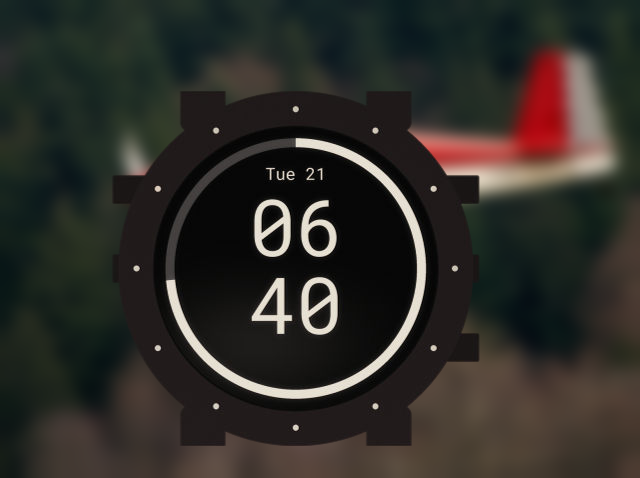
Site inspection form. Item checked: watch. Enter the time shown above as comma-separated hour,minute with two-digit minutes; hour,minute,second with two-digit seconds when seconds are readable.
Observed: 6,40
